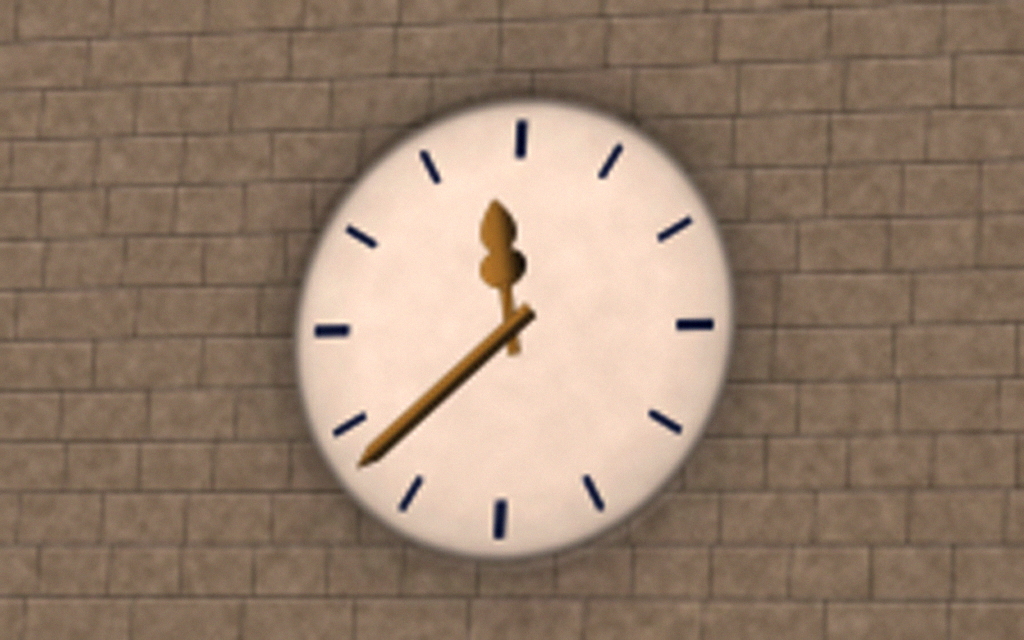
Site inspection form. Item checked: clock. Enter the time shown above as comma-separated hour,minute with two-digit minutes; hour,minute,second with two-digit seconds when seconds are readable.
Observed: 11,38
